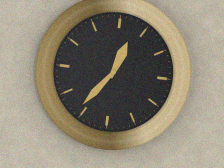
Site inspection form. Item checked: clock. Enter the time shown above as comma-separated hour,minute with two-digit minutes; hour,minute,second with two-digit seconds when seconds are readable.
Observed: 12,36
